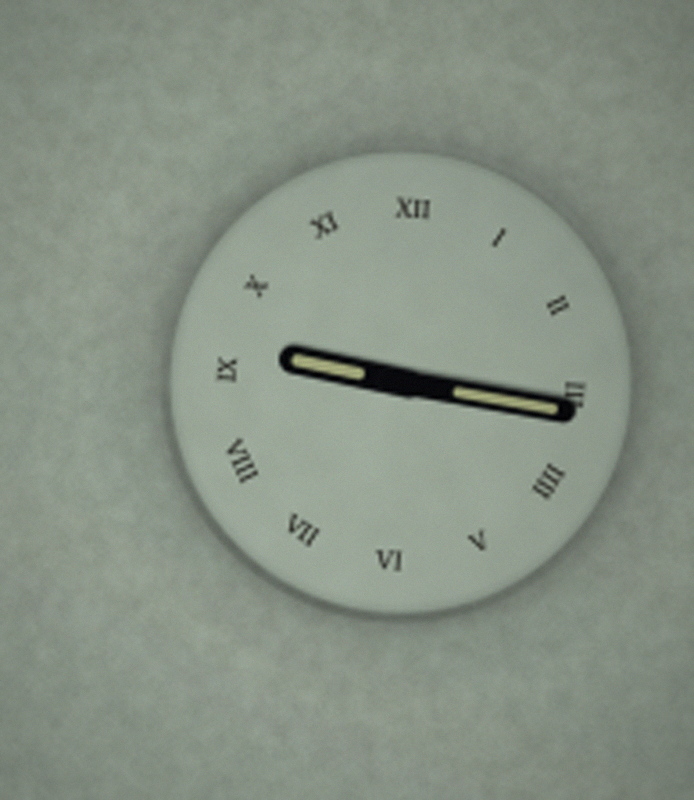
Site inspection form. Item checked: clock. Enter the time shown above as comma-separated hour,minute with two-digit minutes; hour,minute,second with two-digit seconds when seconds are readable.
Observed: 9,16
